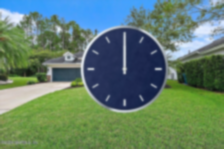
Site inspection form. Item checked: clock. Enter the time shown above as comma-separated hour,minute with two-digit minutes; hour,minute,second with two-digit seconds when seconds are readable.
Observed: 12,00
